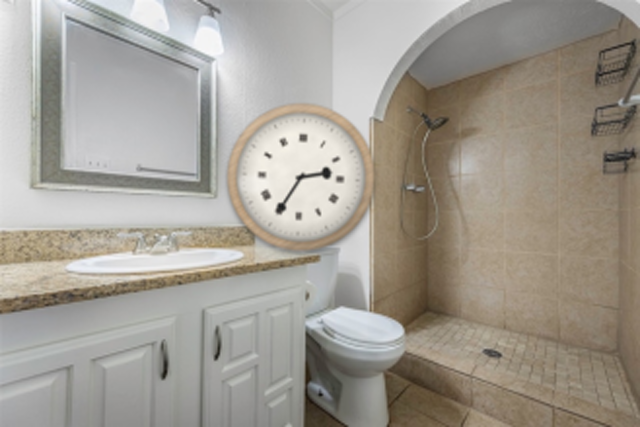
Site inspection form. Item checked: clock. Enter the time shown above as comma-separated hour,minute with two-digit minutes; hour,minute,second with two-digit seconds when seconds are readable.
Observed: 2,35
